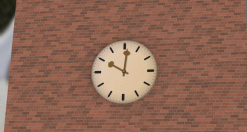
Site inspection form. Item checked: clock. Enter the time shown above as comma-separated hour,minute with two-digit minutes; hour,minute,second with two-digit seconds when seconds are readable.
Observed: 10,01
